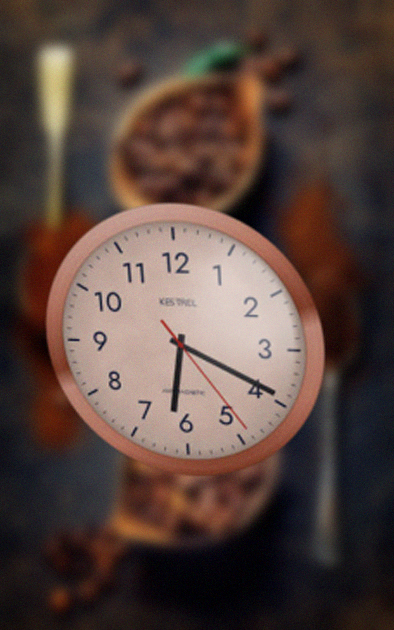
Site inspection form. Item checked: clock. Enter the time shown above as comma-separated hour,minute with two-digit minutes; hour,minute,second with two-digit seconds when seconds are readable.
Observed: 6,19,24
